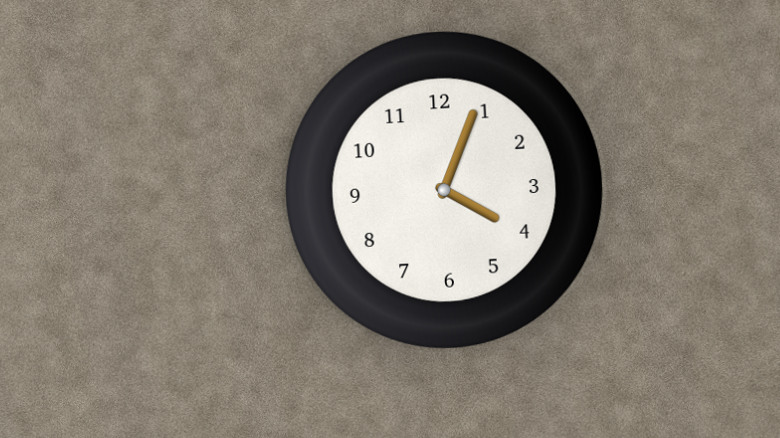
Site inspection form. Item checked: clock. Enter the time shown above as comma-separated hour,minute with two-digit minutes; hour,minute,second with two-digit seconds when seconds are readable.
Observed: 4,04
